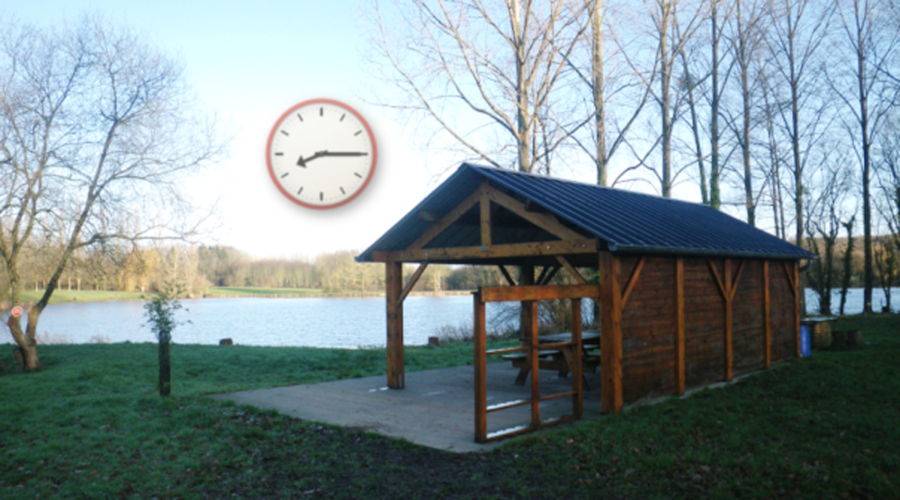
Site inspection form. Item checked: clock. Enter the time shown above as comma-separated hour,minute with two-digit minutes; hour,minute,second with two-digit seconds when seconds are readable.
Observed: 8,15
